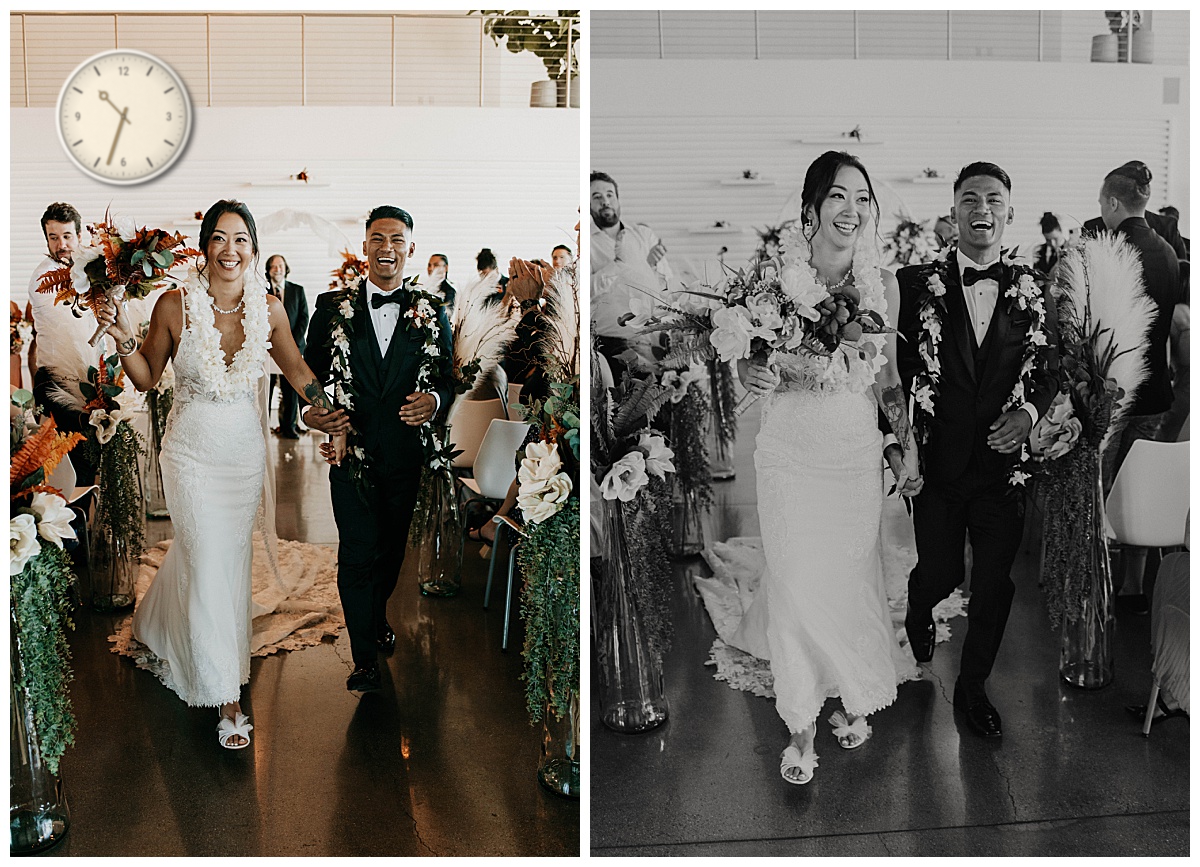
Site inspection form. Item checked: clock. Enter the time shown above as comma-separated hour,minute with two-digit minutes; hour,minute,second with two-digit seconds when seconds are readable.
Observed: 10,33
